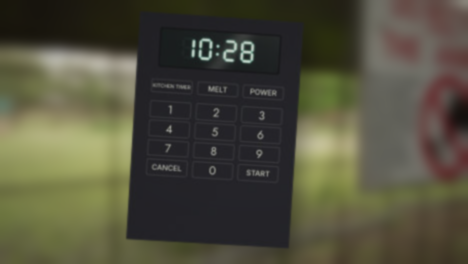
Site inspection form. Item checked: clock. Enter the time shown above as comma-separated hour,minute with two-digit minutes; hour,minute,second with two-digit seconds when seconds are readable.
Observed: 10,28
